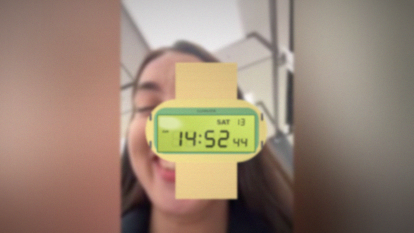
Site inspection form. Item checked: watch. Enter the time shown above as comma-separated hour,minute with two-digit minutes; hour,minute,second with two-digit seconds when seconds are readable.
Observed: 14,52,44
